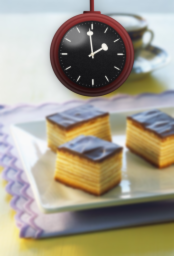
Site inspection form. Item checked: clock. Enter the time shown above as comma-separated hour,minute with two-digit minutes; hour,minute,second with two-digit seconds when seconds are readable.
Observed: 1,59
